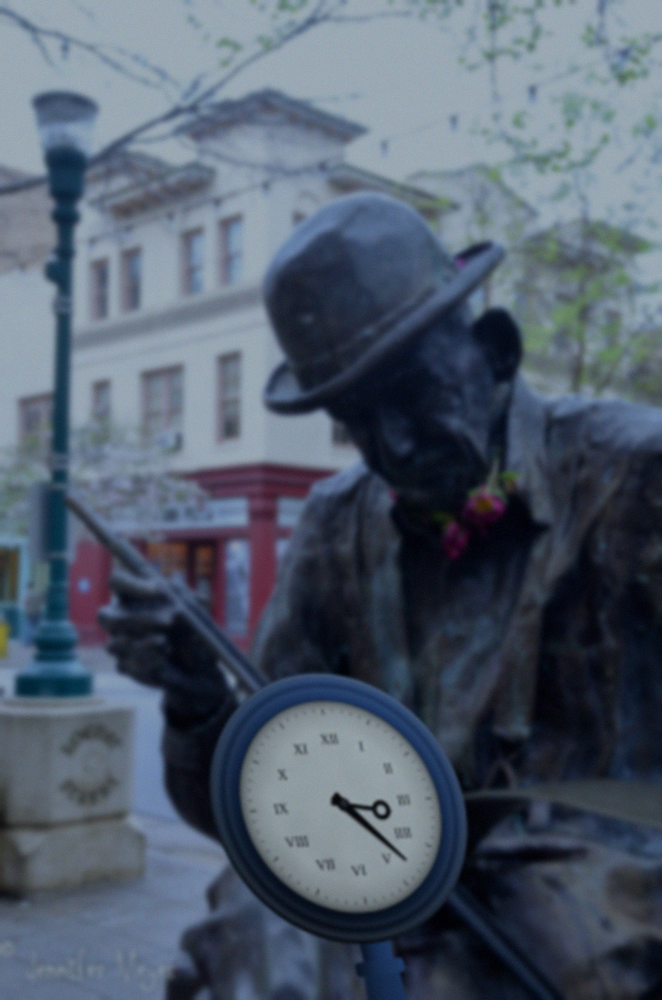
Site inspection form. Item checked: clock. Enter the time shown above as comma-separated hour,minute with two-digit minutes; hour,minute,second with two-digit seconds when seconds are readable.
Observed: 3,23
